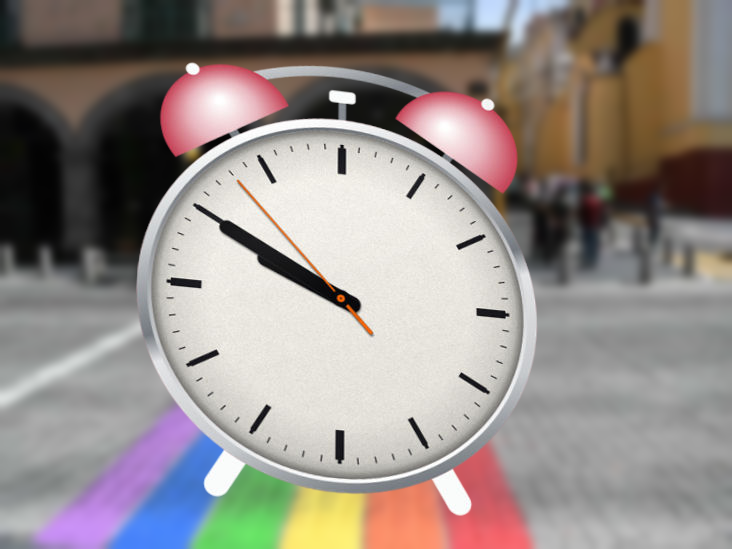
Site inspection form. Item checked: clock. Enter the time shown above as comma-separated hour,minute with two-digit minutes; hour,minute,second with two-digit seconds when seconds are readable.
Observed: 9,49,53
